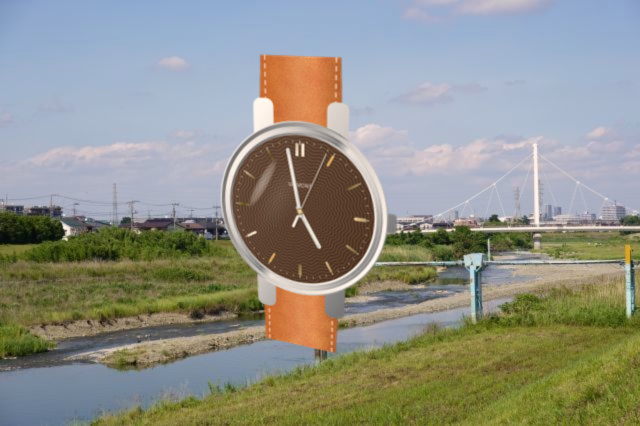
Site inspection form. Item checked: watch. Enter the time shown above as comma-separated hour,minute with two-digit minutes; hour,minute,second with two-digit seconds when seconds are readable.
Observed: 4,58,04
